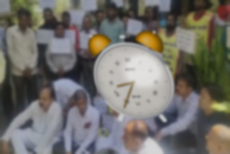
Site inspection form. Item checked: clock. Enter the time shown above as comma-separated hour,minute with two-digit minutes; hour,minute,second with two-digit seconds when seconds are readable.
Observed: 8,35
